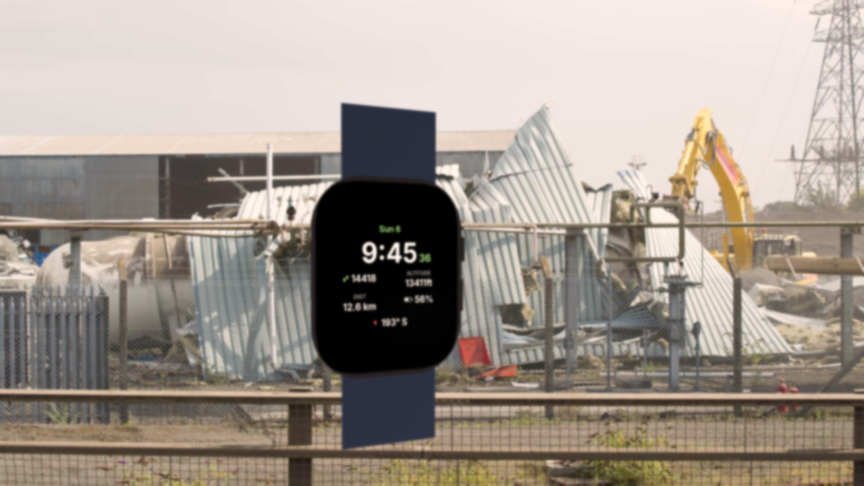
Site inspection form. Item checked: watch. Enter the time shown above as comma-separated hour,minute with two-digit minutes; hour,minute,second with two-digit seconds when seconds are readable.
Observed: 9,45
